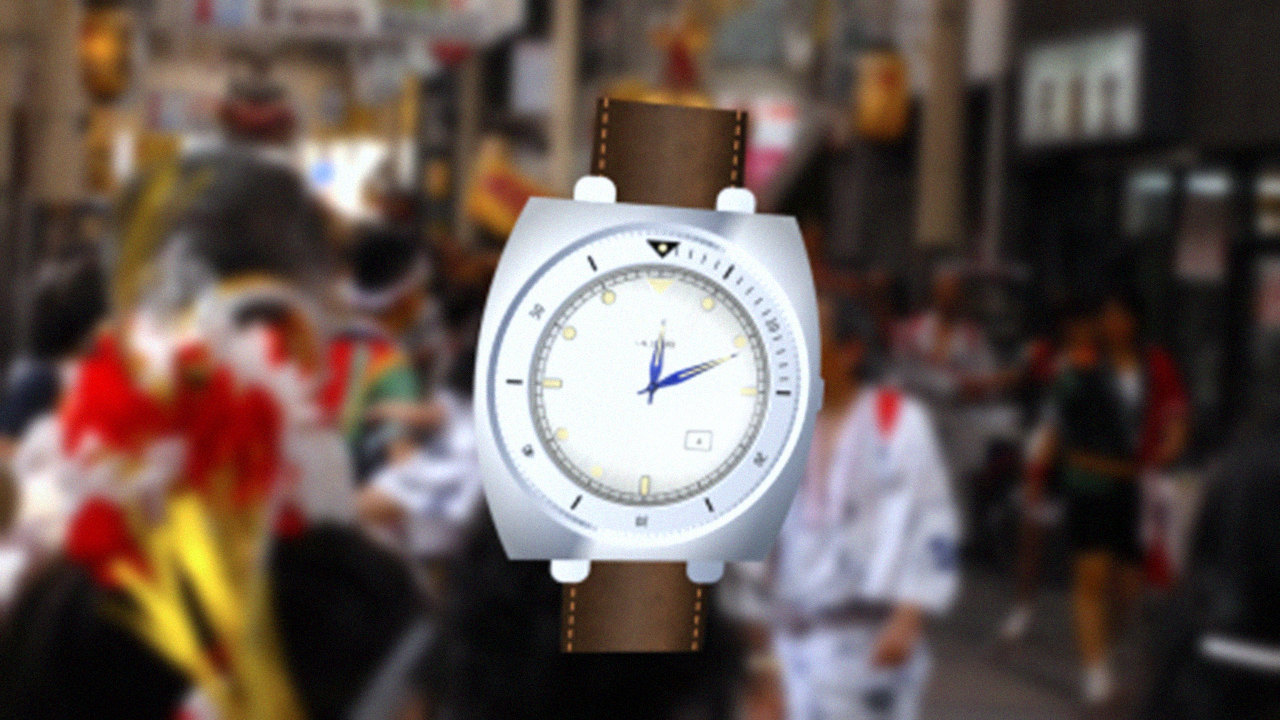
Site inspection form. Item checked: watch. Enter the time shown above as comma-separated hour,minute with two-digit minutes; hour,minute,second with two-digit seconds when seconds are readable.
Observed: 12,11
